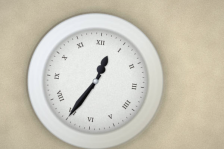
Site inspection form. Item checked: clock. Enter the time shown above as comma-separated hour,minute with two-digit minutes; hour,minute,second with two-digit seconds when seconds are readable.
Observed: 12,35
